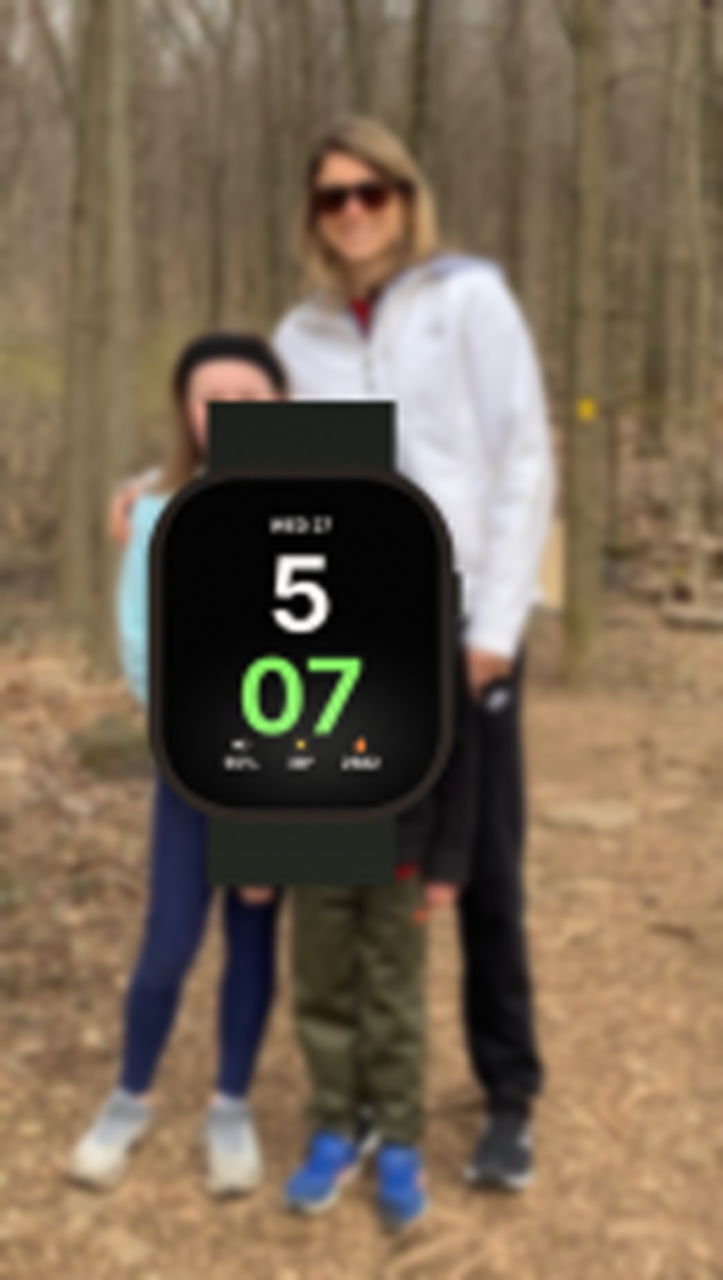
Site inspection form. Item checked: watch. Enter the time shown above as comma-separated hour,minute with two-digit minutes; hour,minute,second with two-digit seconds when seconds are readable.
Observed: 5,07
